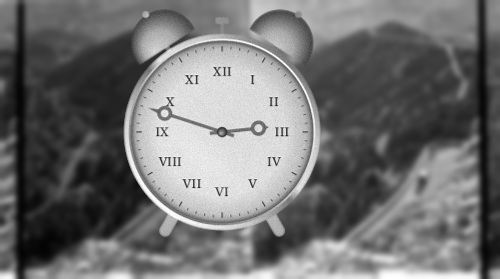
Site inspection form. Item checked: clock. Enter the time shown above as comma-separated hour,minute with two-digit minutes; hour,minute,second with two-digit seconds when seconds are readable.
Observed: 2,48
